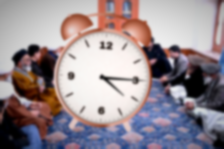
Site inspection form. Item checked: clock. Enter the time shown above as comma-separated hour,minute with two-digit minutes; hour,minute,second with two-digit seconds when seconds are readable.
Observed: 4,15
